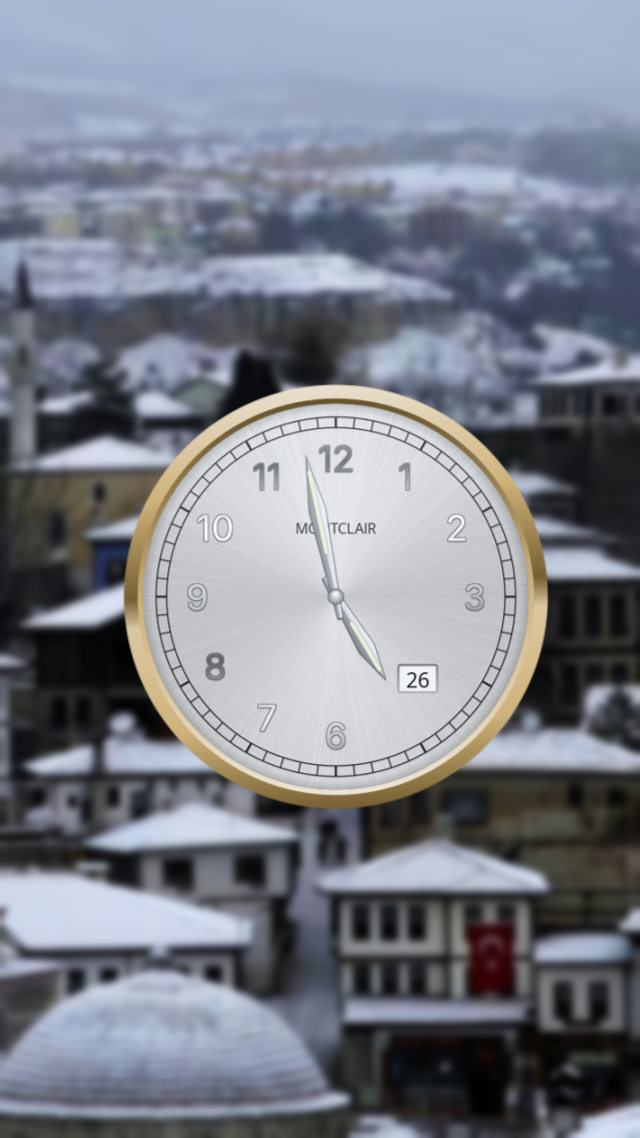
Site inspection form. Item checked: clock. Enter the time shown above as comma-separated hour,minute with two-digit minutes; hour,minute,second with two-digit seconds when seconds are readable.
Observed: 4,58
